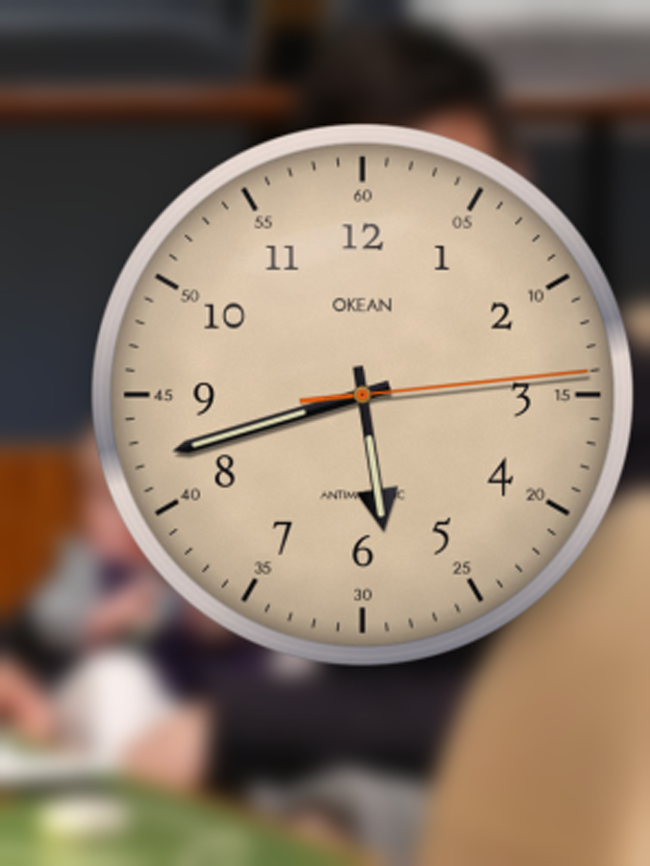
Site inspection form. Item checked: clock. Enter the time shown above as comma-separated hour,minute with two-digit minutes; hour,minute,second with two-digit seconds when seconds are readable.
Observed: 5,42,14
